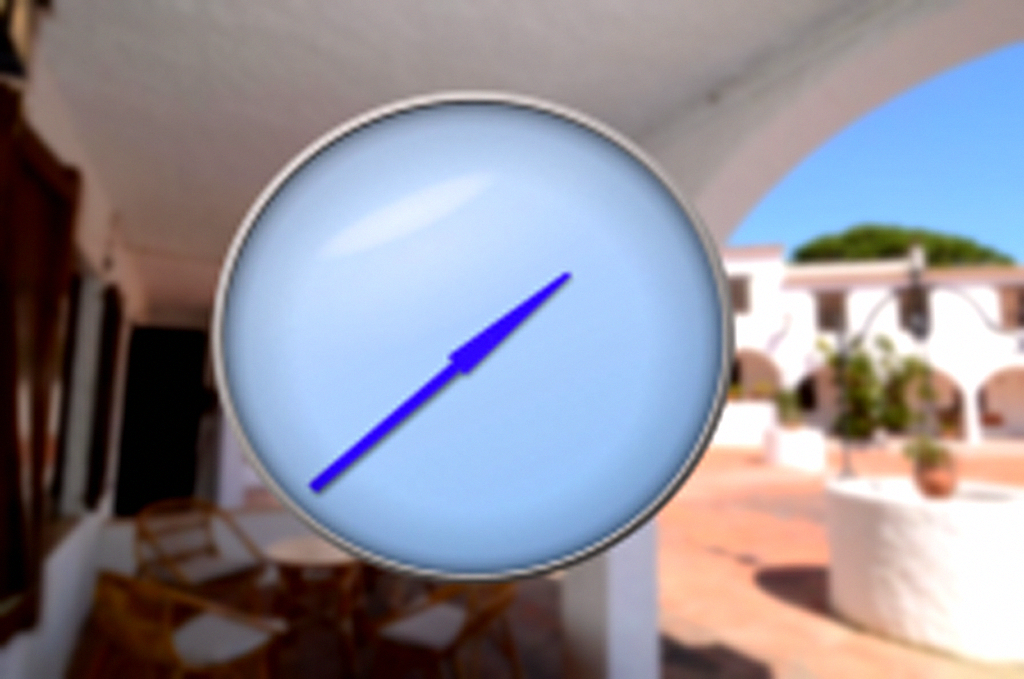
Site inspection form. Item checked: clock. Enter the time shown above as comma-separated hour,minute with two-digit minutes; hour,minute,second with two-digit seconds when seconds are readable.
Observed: 1,38
